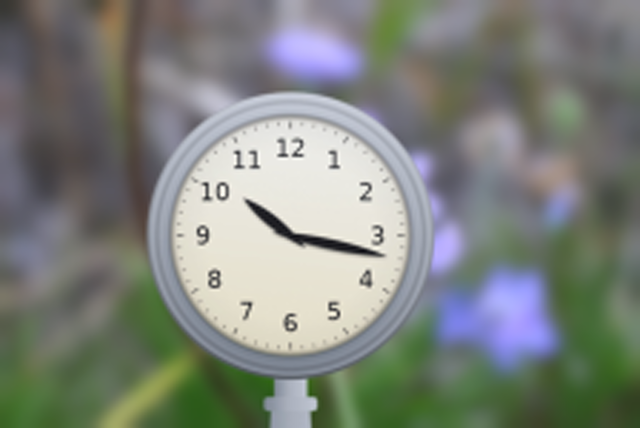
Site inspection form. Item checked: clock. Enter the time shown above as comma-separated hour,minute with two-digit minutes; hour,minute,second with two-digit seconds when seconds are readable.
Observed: 10,17
